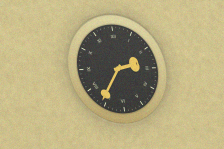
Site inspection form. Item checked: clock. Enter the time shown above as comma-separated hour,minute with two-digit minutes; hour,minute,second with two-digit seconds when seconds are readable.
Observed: 2,36
